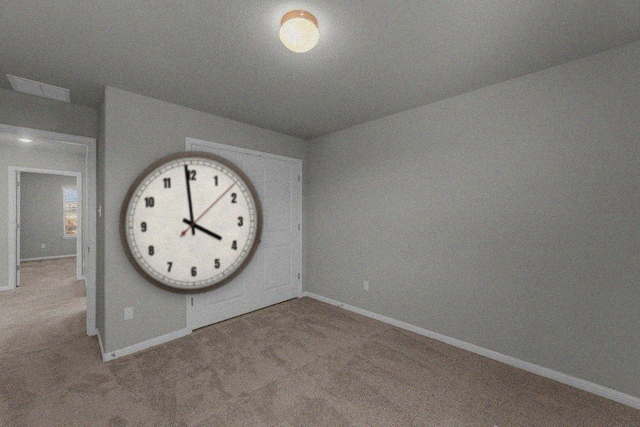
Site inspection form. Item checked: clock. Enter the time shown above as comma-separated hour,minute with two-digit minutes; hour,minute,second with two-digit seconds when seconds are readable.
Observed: 3,59,08
